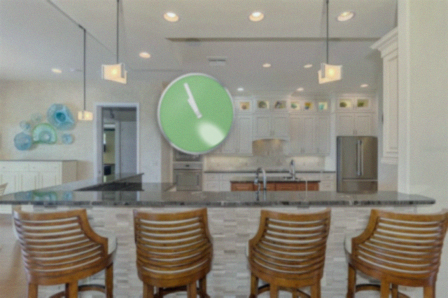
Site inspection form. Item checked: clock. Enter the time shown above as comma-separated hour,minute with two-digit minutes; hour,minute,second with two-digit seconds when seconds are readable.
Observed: 10,56
